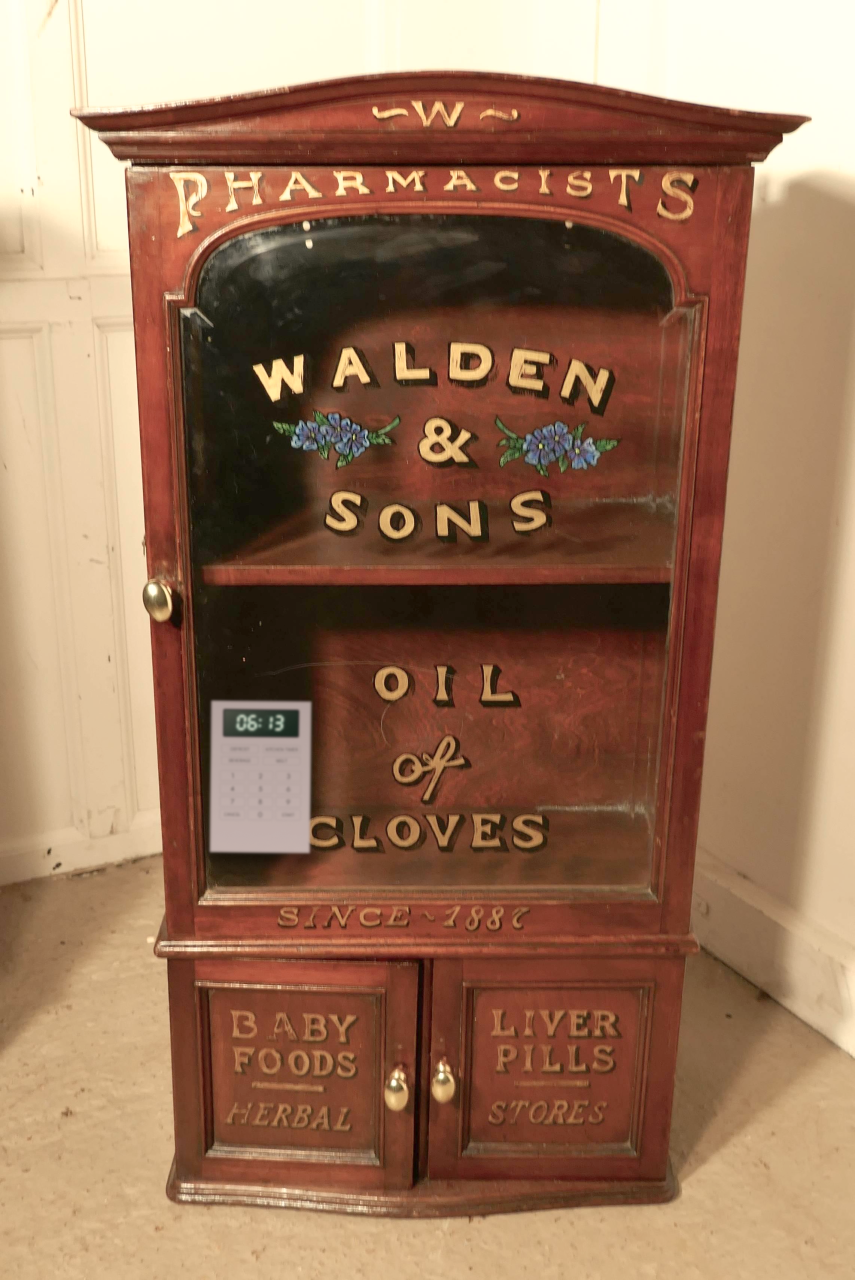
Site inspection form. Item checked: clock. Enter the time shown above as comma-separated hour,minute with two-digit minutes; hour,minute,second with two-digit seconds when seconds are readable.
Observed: 6,13
